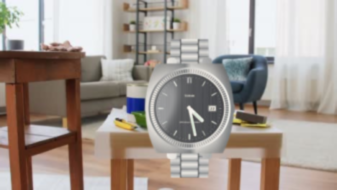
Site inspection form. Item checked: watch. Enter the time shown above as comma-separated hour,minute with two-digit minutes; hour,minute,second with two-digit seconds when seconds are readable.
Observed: 4,28
